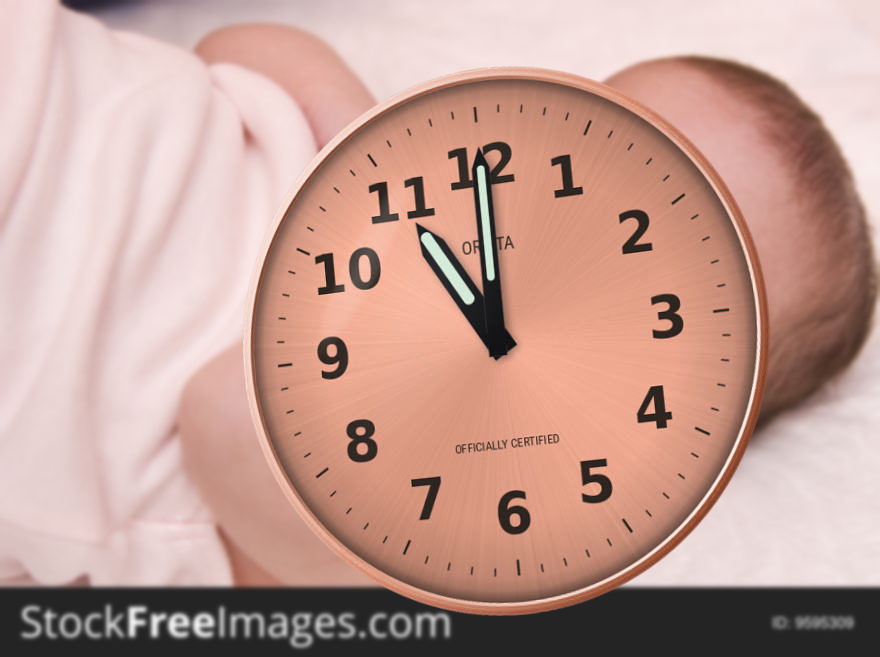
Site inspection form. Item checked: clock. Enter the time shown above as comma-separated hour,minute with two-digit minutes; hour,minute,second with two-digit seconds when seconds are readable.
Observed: 11,00
